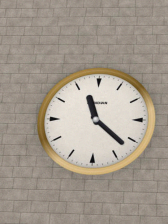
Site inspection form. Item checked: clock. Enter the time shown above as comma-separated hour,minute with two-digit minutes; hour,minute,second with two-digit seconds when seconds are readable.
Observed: 11,22
